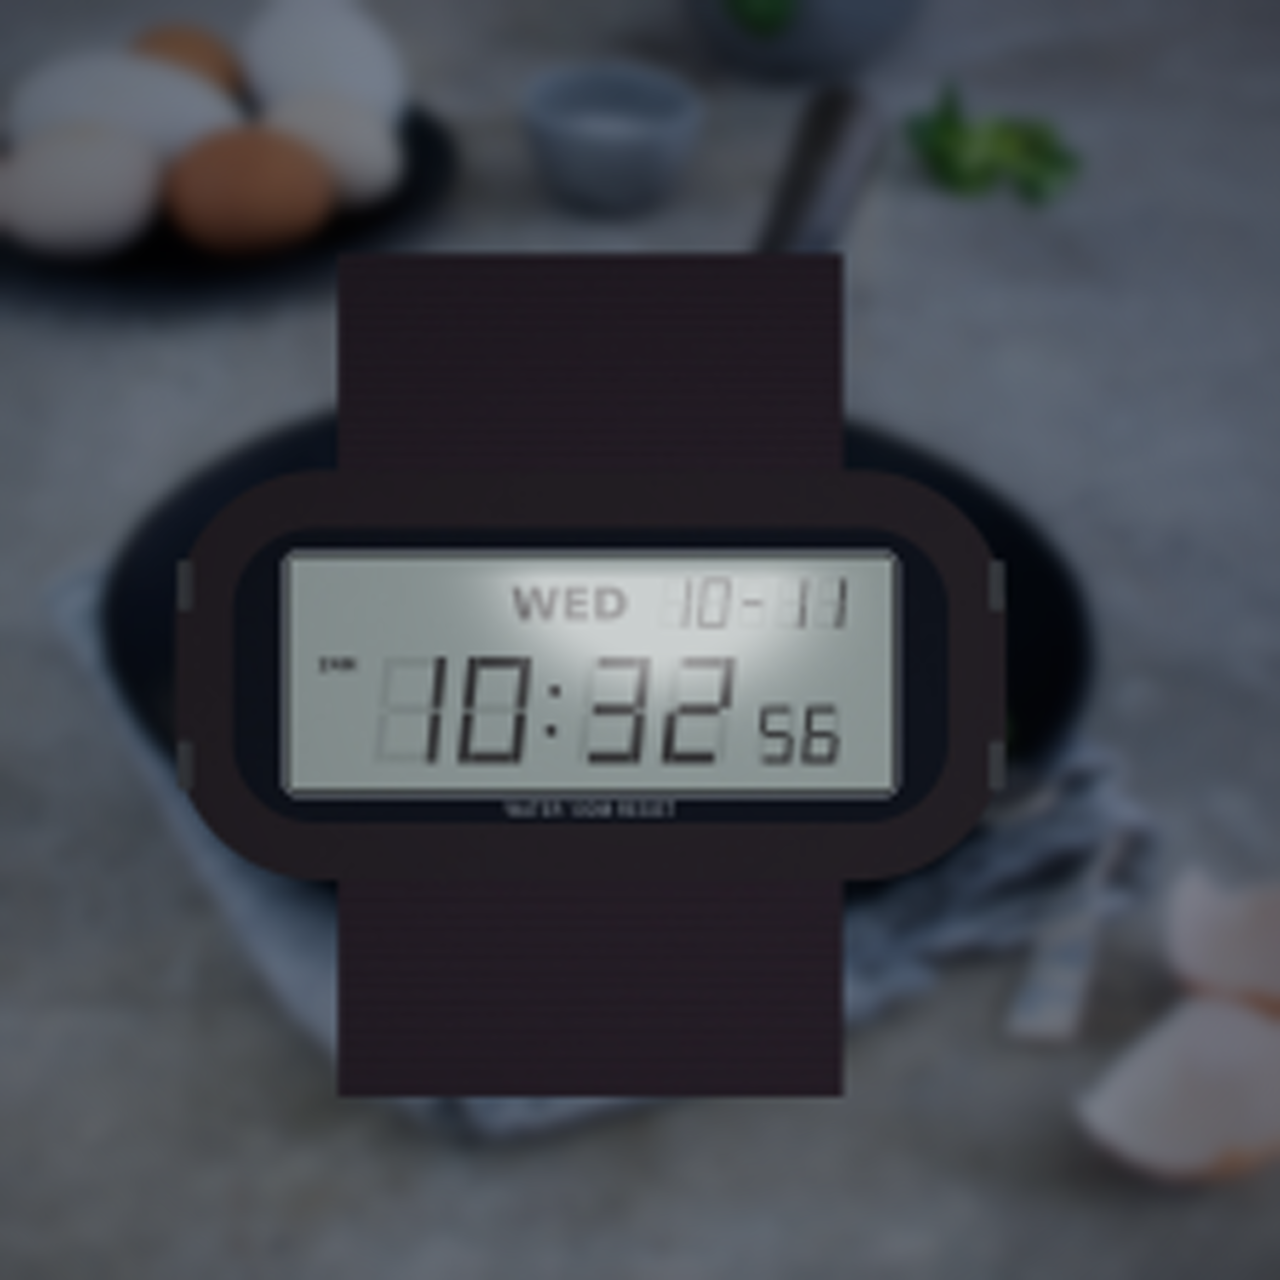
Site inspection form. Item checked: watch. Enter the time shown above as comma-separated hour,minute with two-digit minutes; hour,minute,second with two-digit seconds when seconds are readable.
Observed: 10,32,56
